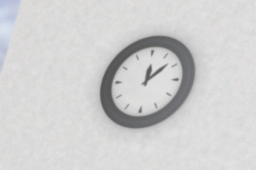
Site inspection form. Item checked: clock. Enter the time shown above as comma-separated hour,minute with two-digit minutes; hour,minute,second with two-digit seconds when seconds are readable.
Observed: 12,08
